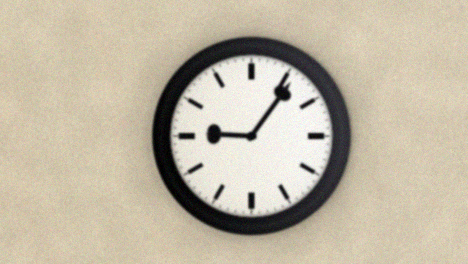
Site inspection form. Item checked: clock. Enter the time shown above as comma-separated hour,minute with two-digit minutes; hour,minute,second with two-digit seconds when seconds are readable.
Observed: 9,06
